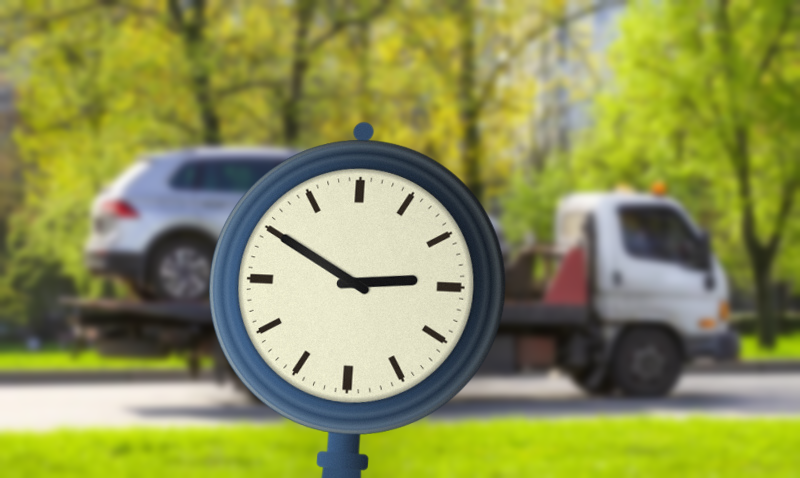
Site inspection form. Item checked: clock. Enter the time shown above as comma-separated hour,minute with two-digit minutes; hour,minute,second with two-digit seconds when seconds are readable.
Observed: 2,50
